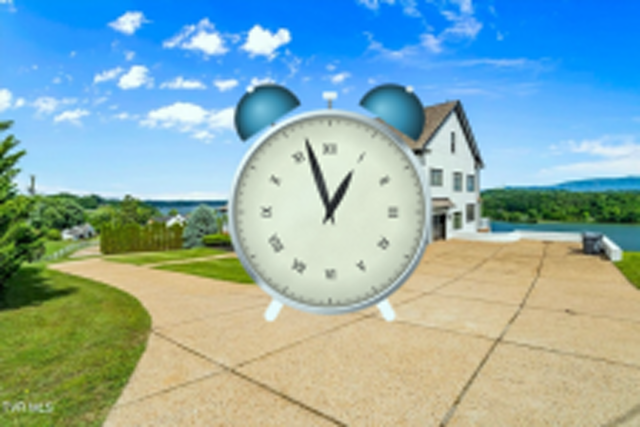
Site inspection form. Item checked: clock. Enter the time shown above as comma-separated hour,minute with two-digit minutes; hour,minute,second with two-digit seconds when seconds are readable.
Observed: 12,57
